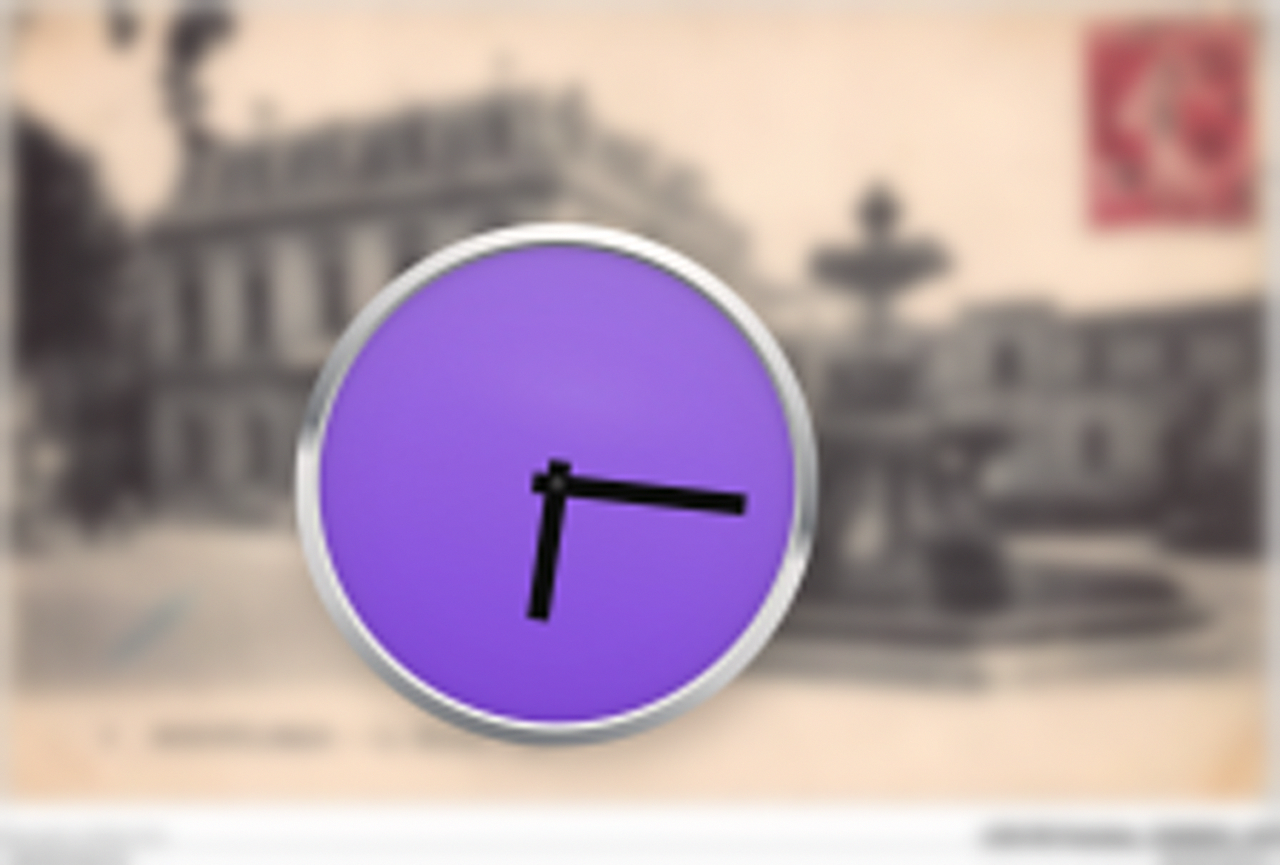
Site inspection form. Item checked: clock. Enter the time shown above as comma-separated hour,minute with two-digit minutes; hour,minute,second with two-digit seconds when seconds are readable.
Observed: 6,16
